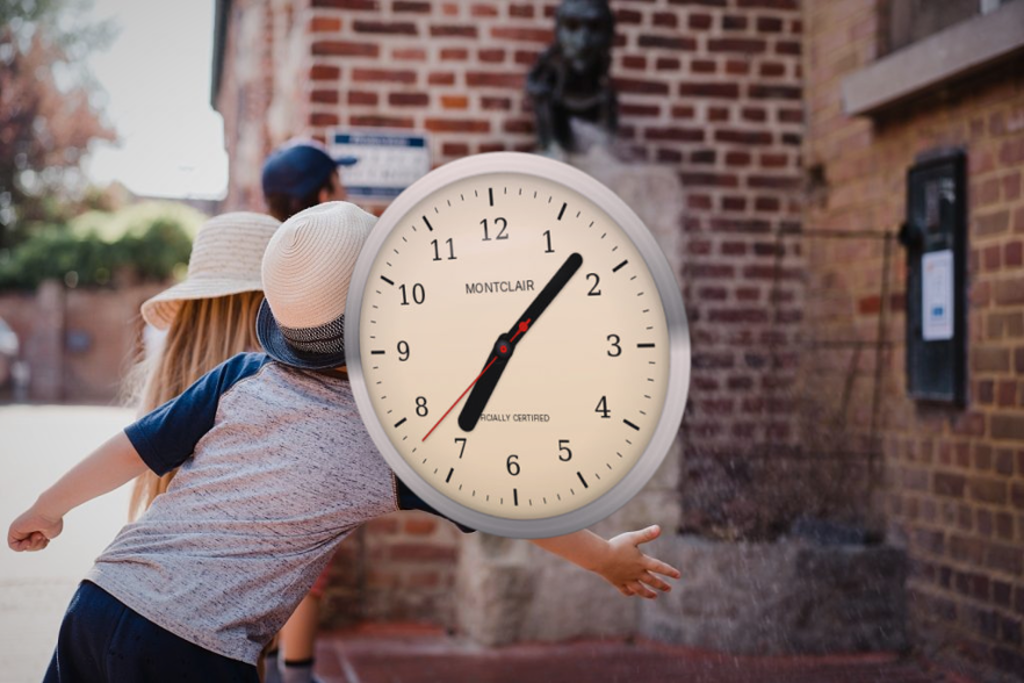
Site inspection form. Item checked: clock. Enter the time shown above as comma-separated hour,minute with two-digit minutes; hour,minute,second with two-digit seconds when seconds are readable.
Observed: 7,07,38
